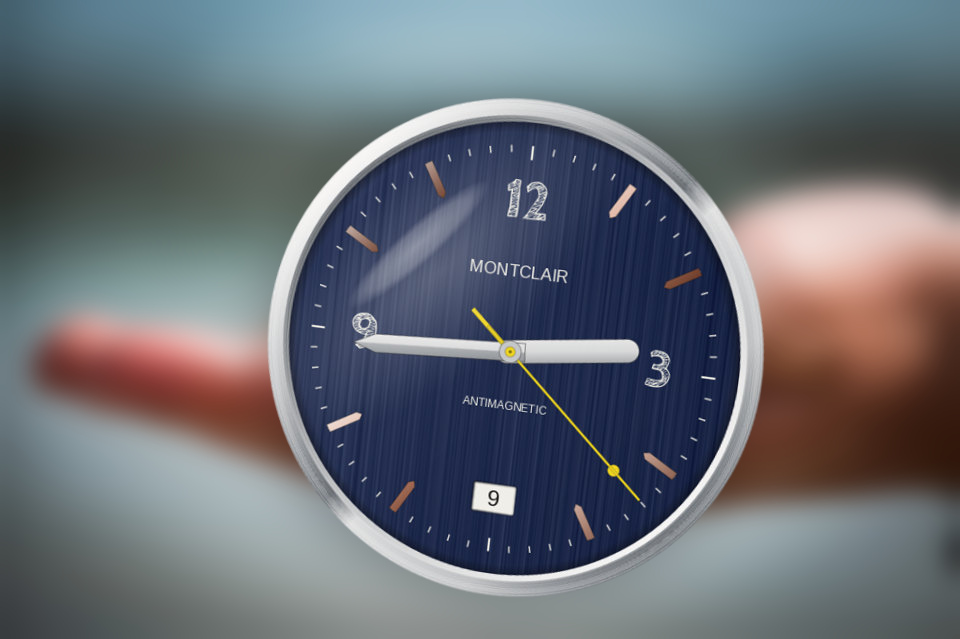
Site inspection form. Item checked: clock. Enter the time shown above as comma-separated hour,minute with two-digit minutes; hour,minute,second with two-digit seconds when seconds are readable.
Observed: 2,44,22
